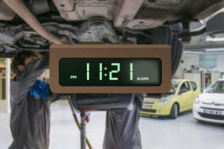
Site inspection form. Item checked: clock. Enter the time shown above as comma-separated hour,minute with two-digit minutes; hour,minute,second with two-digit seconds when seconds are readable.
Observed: 11,21
